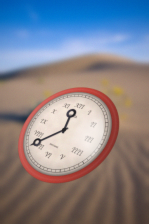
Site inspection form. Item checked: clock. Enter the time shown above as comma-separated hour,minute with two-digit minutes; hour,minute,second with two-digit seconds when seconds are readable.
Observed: 11,37
